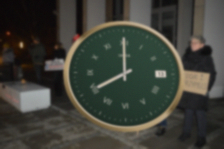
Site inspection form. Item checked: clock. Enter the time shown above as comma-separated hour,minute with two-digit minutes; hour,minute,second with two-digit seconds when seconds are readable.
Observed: 8,00
